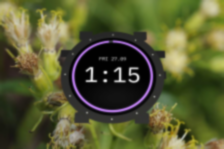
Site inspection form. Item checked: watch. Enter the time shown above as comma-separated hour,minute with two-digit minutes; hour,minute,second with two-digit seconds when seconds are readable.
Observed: 1,15
